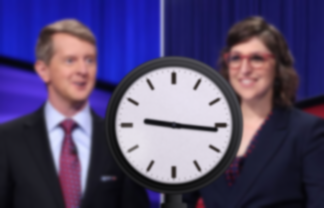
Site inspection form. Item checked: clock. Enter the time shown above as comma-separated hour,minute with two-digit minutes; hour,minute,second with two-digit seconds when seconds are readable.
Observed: 9,16
